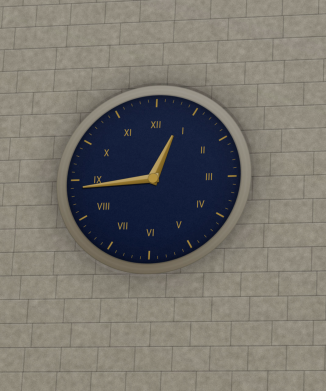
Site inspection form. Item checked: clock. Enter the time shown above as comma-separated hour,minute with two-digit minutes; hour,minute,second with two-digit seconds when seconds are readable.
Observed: 12,44
